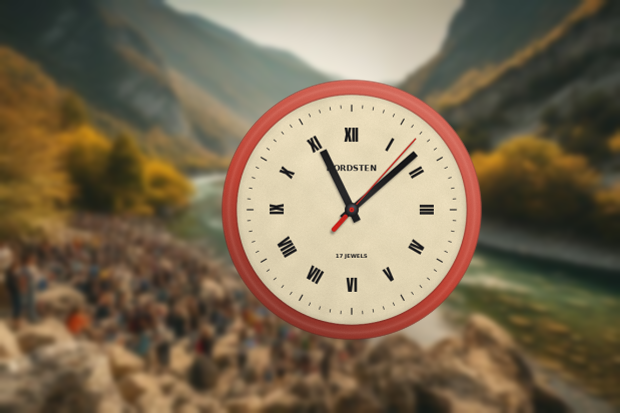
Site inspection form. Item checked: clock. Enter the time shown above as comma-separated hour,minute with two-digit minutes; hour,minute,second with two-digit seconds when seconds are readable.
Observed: 11,08,07
